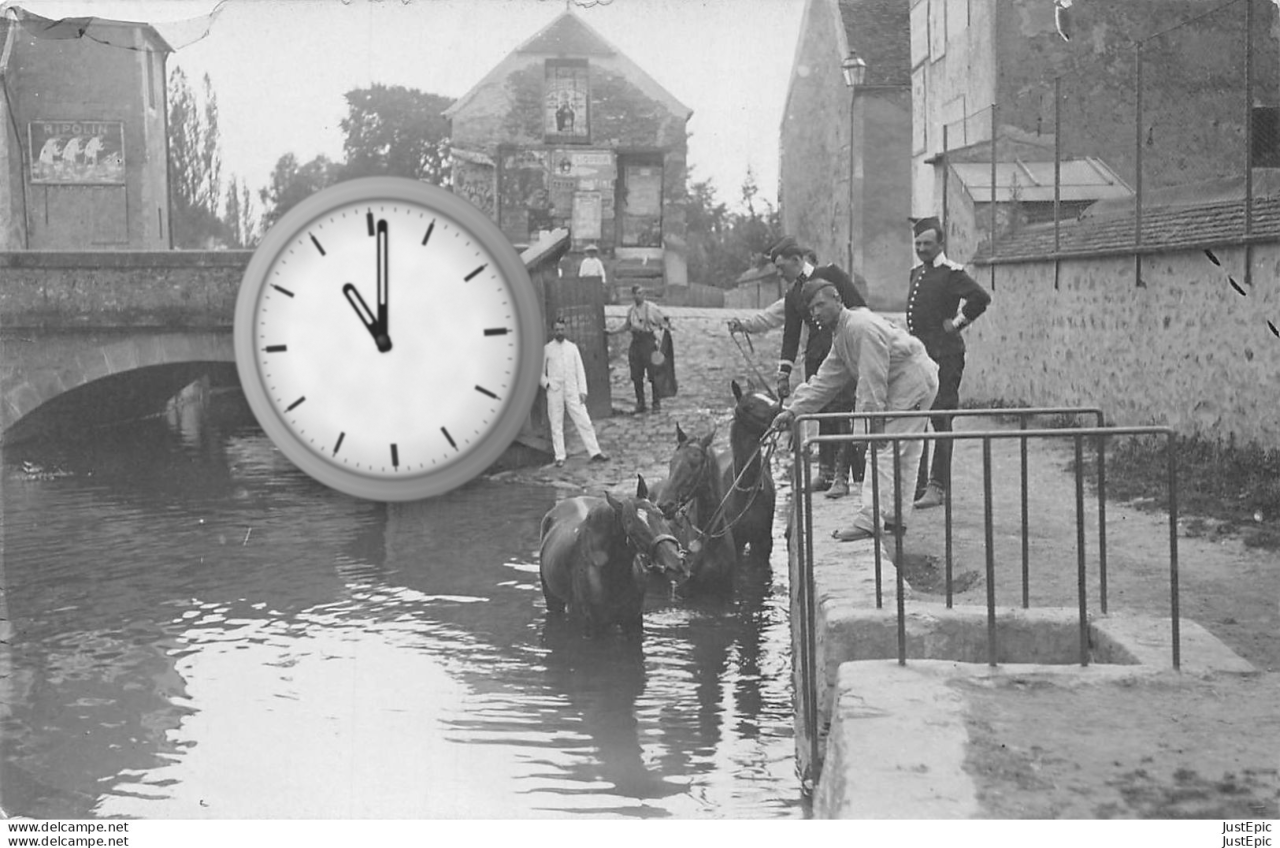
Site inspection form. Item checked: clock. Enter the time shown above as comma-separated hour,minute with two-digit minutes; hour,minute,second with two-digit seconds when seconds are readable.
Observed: 11,01
